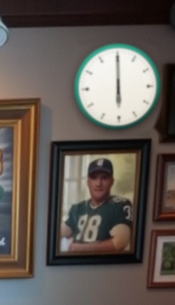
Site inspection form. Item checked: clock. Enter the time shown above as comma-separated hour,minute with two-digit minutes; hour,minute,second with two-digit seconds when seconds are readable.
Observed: 6,00
